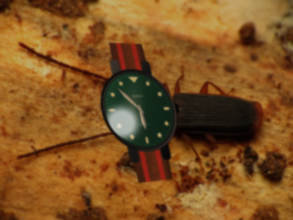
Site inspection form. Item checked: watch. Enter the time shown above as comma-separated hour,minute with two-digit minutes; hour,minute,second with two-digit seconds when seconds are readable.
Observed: 5,53
